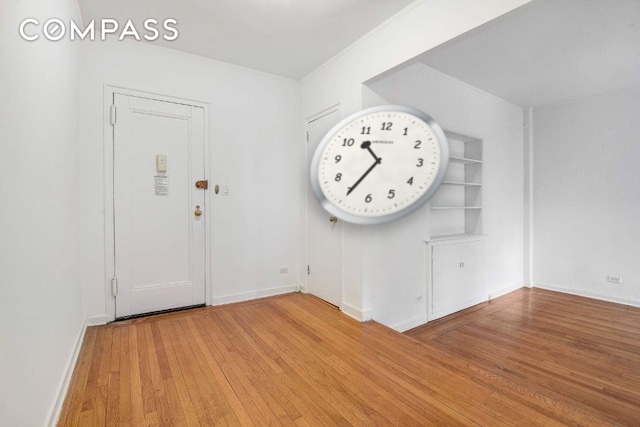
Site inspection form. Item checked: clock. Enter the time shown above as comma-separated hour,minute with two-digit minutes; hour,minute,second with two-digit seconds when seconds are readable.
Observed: 10,35
